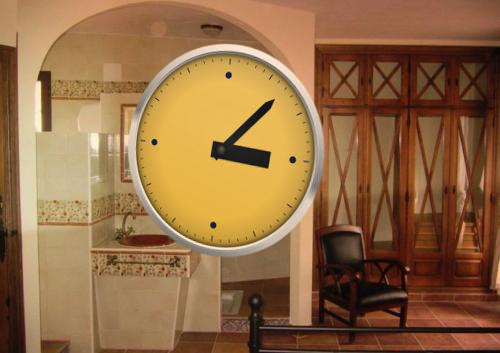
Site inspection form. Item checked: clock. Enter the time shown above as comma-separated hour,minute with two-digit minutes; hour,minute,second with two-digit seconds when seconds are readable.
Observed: 3,07
